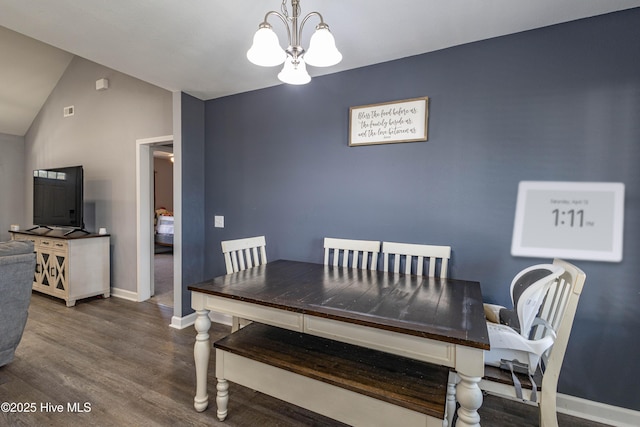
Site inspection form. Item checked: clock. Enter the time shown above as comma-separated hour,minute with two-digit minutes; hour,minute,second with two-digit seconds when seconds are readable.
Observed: 1,11
